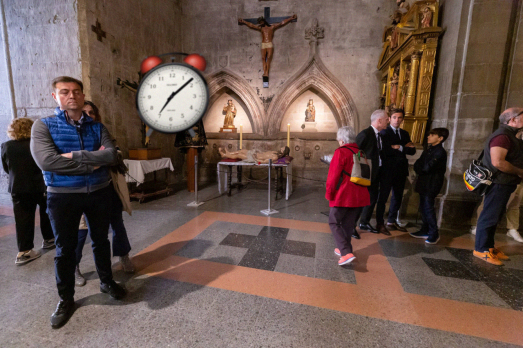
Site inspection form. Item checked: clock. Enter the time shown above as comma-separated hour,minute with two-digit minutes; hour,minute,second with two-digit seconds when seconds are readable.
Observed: 7,08
